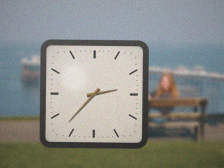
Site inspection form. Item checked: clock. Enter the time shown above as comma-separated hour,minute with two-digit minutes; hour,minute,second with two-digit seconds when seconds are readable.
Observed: 2,37
